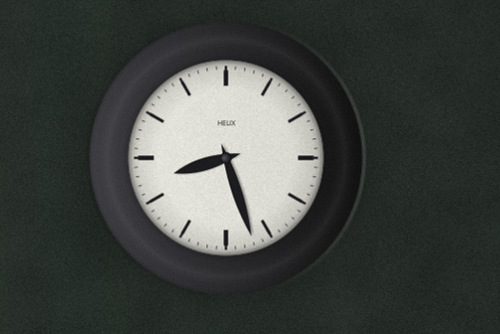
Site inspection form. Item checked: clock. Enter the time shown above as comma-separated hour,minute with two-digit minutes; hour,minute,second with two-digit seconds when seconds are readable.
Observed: 8,27
